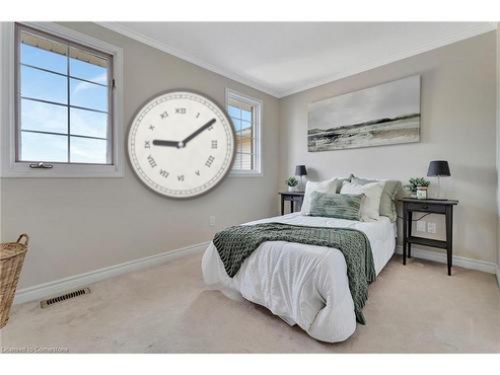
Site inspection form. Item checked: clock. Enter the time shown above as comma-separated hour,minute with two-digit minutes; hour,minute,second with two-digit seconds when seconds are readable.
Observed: 9,09
